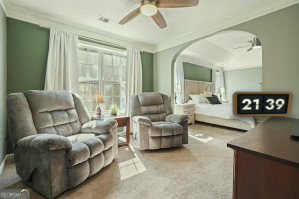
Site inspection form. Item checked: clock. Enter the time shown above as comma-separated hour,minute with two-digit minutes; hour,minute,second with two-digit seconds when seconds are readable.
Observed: 21,39
